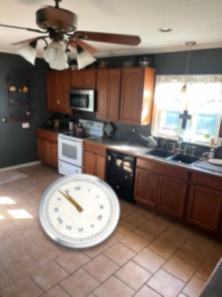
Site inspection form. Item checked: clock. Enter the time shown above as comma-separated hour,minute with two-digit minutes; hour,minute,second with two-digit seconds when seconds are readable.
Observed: 10,53
